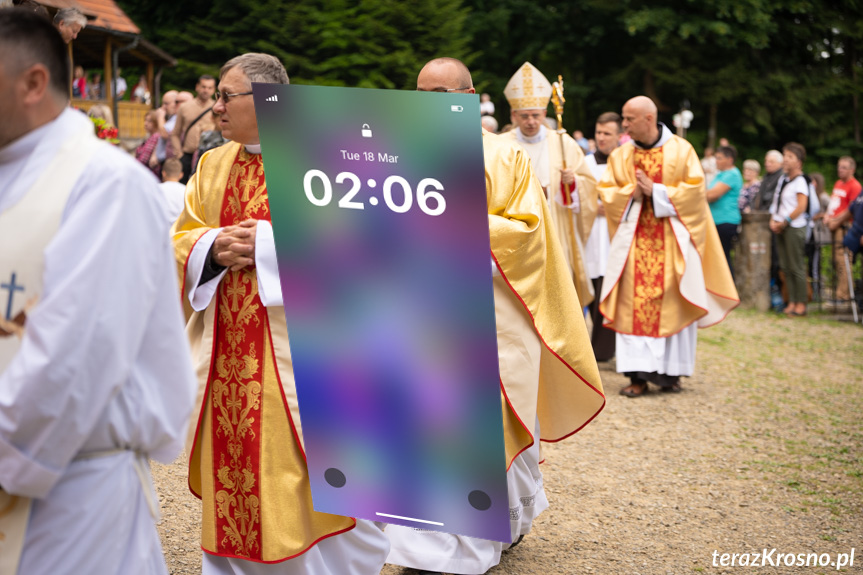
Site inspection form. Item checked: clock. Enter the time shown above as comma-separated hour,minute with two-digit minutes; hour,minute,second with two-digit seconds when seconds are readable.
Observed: 2,06
